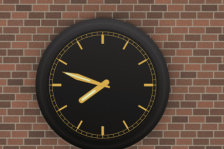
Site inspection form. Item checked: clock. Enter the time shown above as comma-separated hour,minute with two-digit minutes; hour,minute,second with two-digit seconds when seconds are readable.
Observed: 7,48
